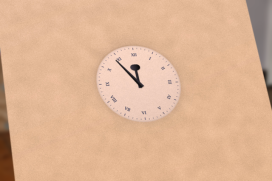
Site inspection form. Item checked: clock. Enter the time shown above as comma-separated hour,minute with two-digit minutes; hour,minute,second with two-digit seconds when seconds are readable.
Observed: 11,54
